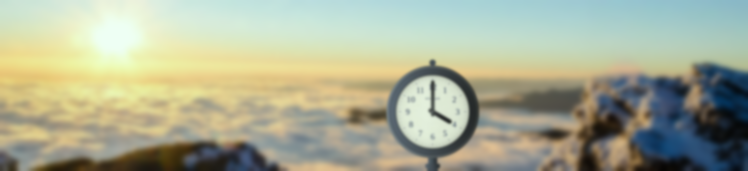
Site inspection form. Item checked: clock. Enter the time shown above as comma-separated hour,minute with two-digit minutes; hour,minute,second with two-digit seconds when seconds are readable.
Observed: 4,00
